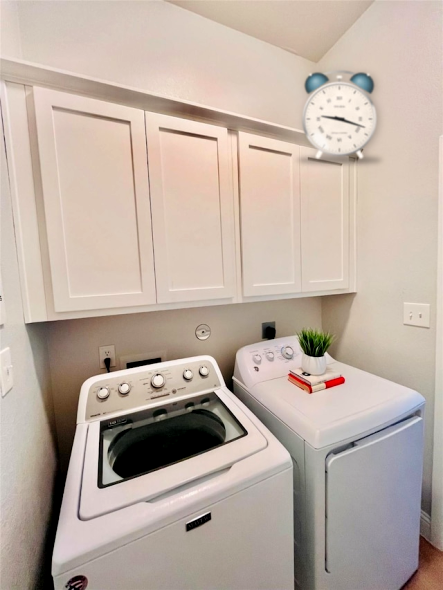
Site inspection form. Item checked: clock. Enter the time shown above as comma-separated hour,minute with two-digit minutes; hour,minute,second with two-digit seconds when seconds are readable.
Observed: 9,18
